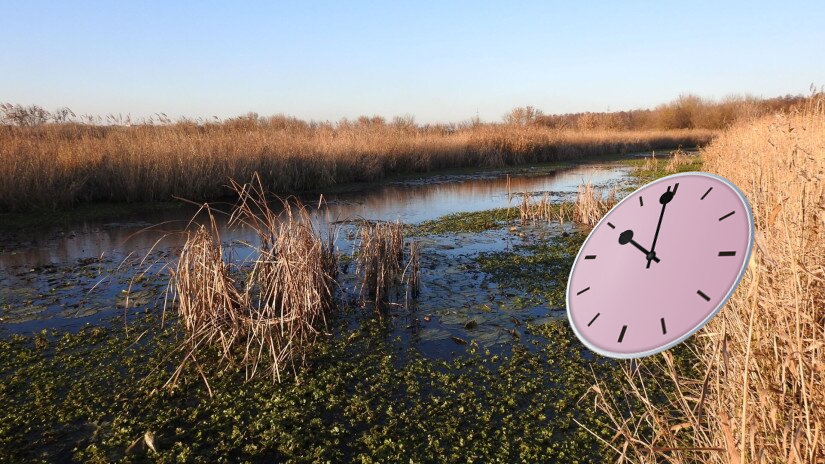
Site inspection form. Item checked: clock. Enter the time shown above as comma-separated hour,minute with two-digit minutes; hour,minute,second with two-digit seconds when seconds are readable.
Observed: 9,59
